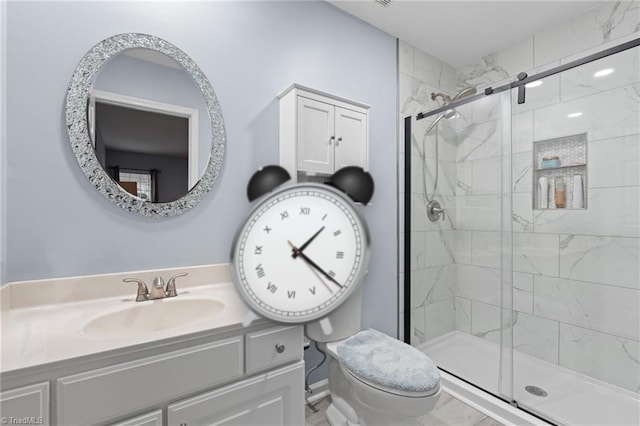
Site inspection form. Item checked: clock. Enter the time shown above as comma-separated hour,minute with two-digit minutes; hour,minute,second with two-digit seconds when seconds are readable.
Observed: 1,20,22
